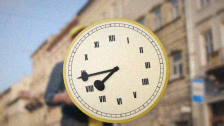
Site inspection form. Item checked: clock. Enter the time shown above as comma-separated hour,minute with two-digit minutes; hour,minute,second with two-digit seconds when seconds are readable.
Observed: 7,44
